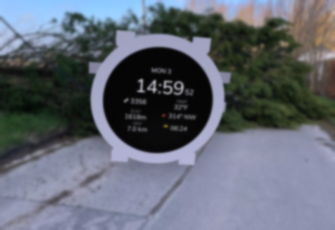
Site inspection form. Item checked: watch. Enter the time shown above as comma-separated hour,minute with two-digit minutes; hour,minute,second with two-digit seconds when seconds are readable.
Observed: 14,59
